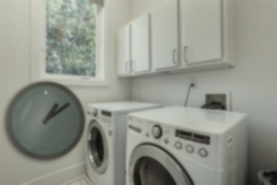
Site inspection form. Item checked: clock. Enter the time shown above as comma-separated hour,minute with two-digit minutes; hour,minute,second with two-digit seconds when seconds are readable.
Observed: 1,09
